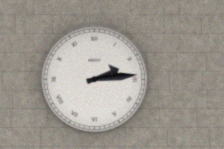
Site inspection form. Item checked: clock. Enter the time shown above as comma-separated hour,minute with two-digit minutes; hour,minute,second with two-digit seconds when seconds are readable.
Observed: 2,14
